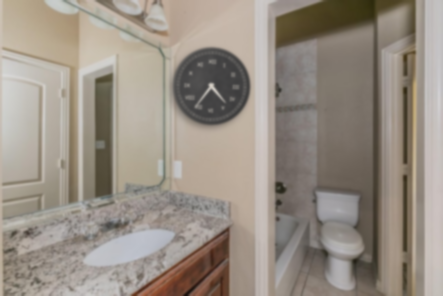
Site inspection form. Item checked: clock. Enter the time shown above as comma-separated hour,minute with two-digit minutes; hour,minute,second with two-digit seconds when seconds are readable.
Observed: 4,36
